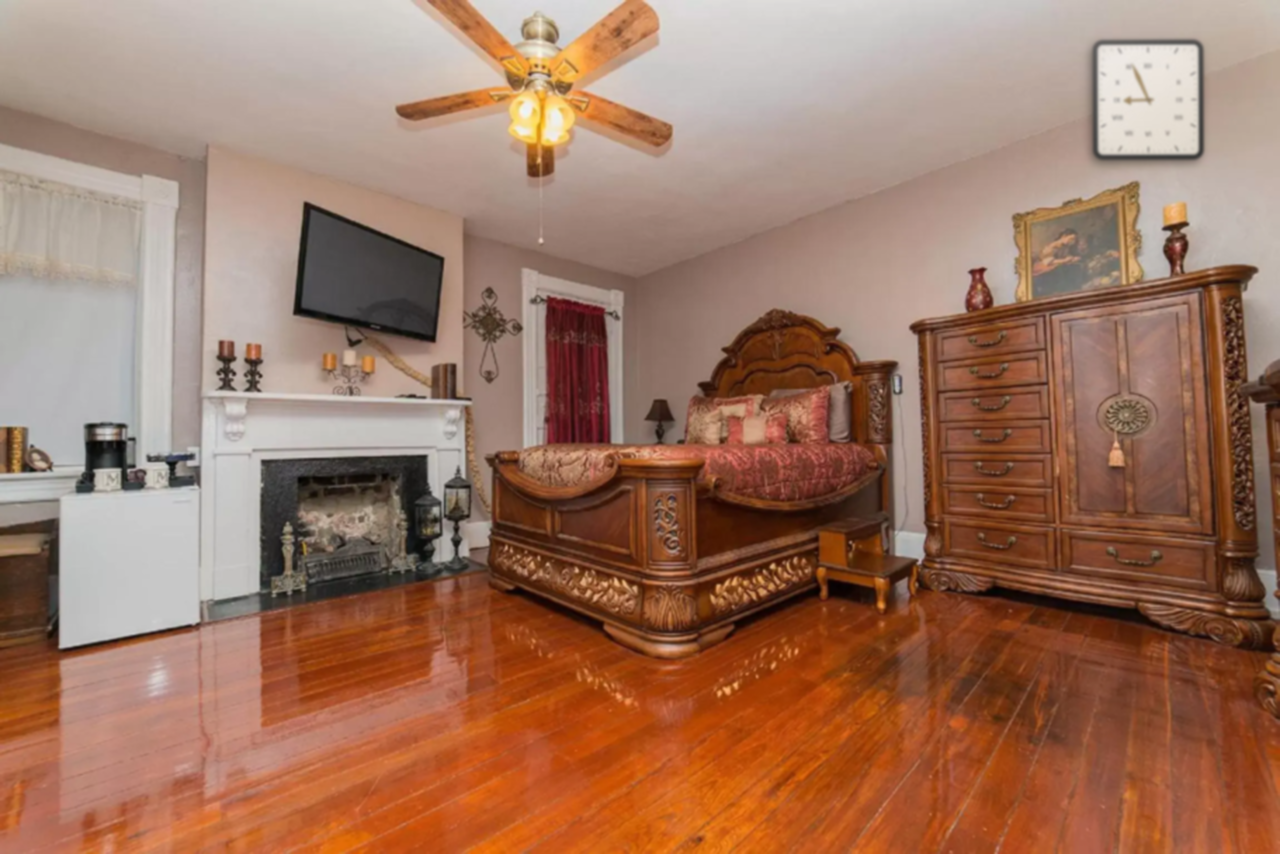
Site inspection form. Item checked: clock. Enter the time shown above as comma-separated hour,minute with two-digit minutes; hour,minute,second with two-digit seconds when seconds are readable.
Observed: 8,56
